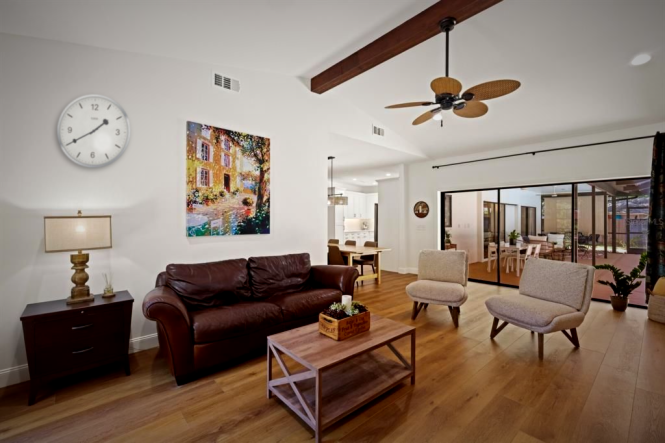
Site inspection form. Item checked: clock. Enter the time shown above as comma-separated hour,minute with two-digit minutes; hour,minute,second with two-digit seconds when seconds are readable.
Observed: 1,40
